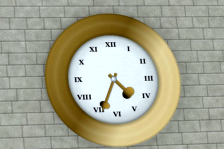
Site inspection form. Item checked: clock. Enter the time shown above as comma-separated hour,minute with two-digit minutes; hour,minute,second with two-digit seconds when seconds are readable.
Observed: 4,34
